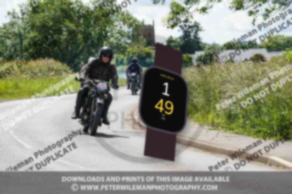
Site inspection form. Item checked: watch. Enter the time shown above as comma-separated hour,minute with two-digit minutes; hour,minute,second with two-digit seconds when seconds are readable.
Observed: 1,49
